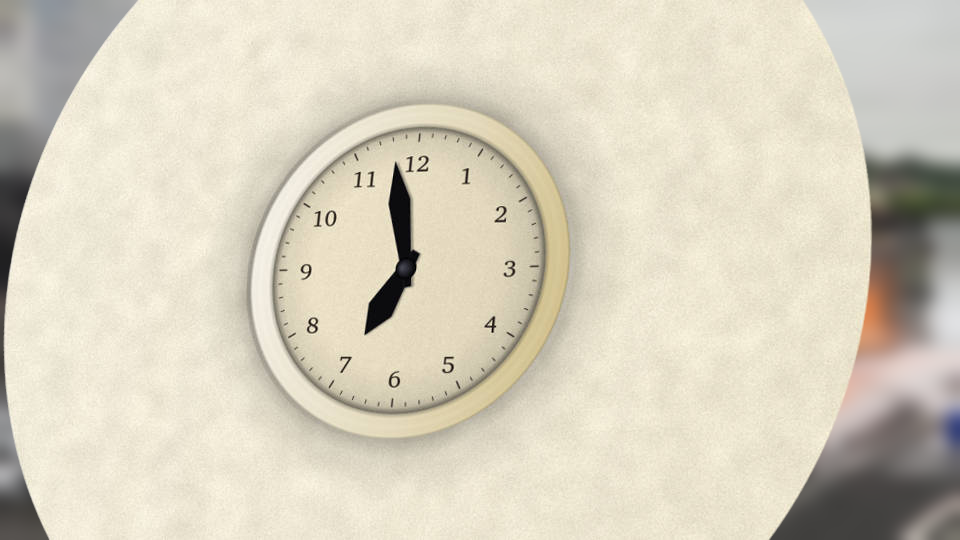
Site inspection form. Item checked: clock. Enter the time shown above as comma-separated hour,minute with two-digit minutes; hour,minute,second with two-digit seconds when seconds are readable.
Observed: 6,58
